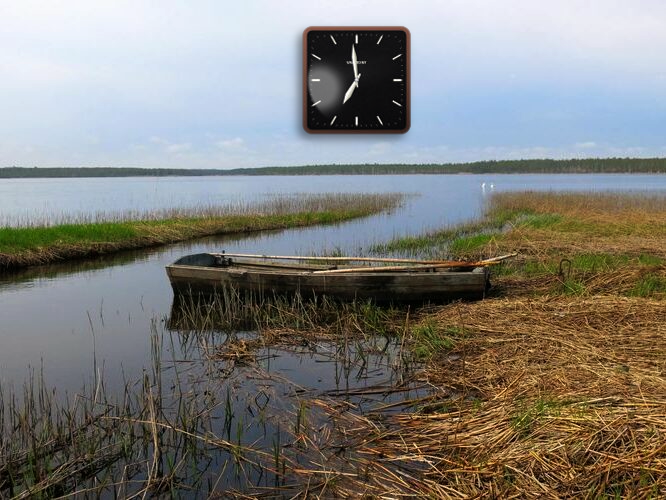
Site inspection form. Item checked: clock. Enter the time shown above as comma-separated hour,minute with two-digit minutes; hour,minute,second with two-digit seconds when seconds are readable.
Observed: 6,59
